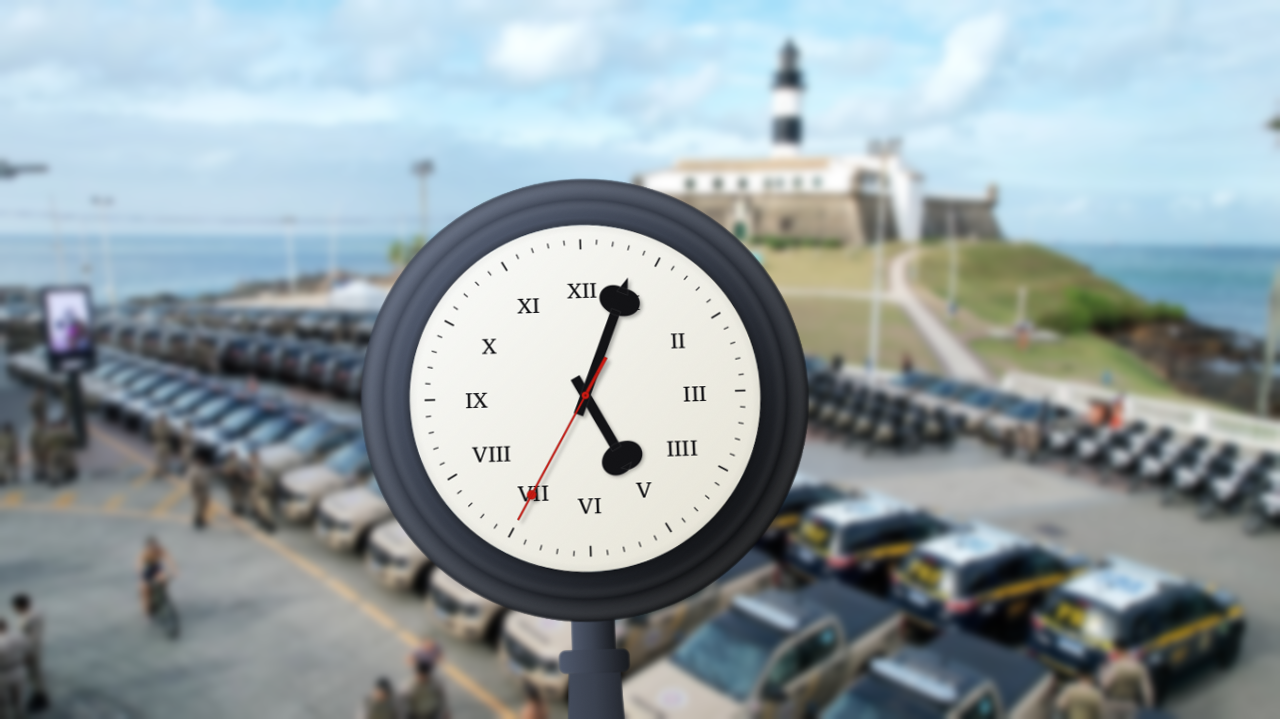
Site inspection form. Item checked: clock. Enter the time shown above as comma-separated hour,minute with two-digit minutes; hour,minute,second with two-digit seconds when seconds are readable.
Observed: 5,03,35
